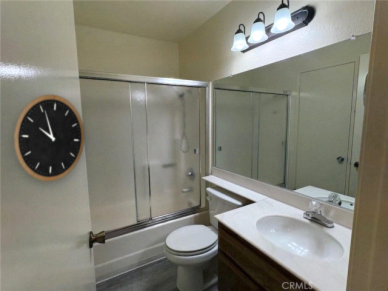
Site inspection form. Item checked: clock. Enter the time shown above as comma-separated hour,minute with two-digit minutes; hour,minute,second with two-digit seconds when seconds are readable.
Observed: 9,56
